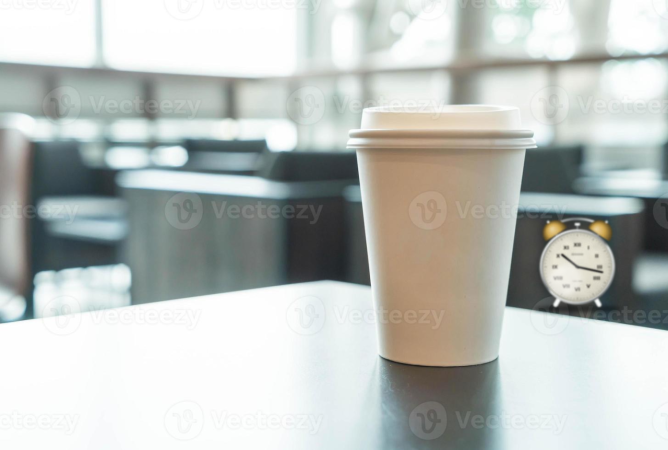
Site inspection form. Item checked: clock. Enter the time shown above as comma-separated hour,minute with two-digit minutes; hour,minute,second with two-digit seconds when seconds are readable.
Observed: 10,17
